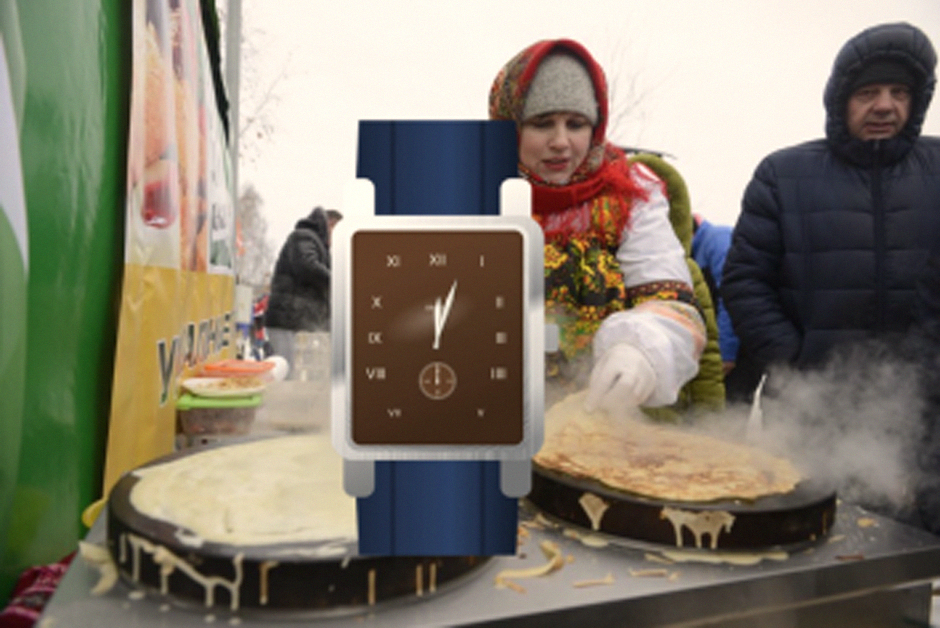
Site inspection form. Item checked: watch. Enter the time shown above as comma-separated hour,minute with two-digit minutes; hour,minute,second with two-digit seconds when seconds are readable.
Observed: 12,03
